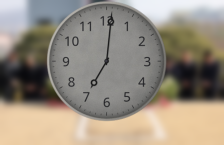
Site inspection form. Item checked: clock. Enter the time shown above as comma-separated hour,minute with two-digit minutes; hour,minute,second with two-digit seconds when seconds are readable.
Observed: 7,01
